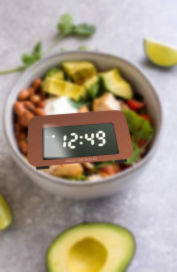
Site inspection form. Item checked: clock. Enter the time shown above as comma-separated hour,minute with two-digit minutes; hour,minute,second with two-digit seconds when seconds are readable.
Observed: 12,49
